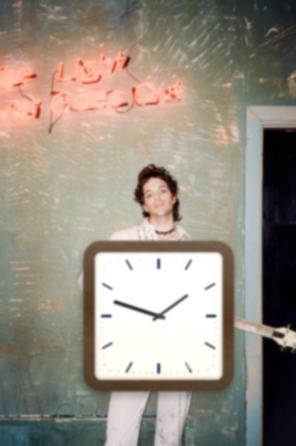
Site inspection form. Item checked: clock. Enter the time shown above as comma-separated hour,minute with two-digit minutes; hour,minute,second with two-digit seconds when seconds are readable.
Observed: 1,48
